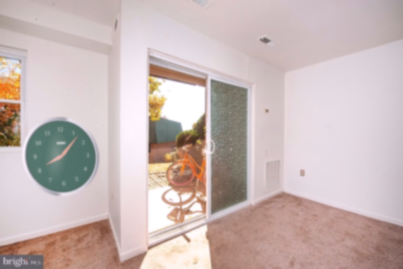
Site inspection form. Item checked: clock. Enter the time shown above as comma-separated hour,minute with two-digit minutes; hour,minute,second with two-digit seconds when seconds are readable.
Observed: 8,07
